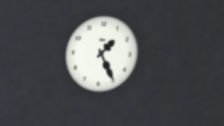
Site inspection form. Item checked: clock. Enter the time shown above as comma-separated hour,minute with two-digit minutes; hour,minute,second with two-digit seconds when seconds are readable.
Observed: 1,25
